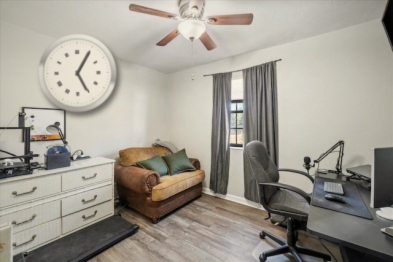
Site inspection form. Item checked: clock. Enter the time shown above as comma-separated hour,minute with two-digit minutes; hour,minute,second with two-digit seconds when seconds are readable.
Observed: 5,05
